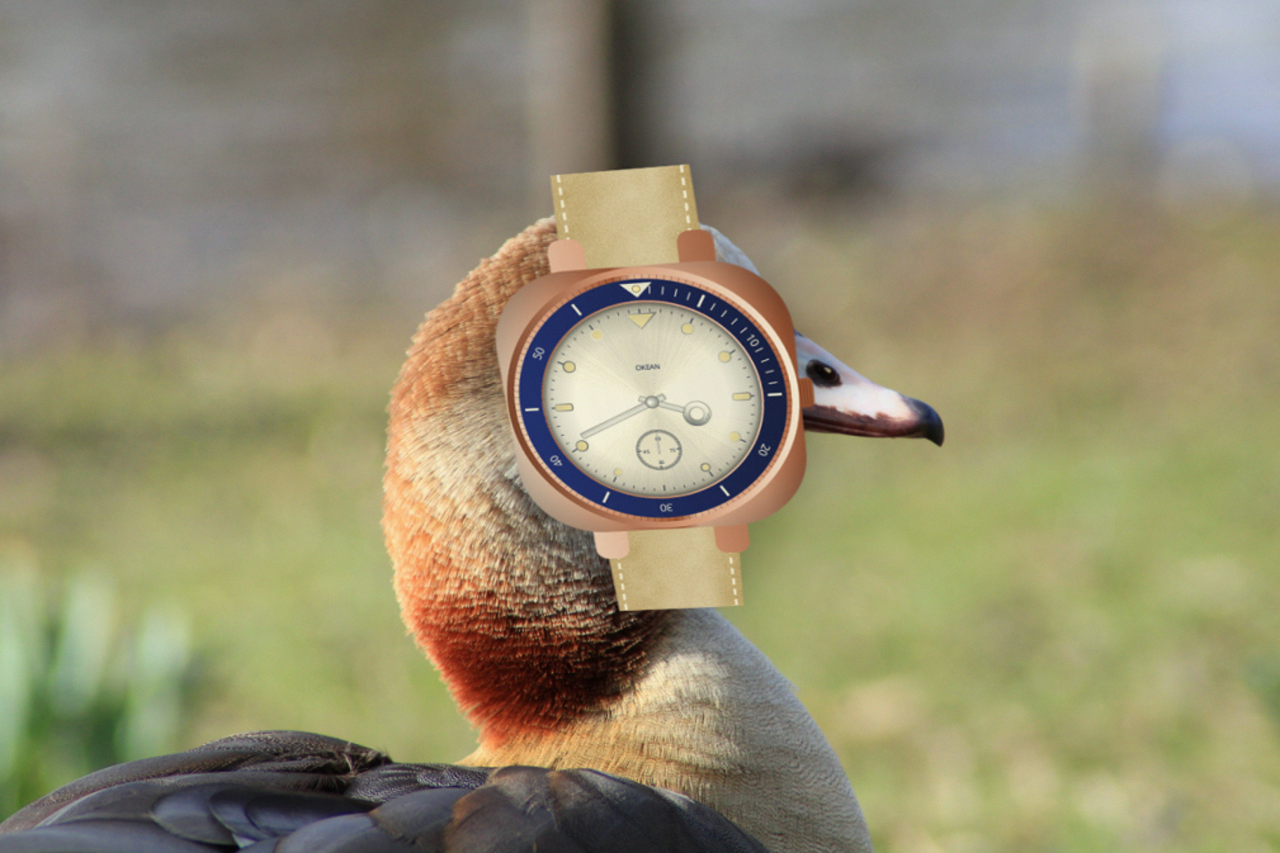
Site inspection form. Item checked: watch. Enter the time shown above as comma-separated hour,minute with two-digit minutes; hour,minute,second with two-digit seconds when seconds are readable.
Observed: 3,41
